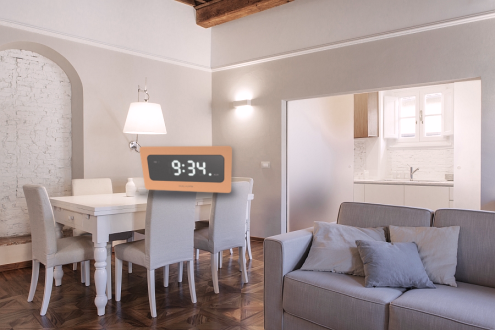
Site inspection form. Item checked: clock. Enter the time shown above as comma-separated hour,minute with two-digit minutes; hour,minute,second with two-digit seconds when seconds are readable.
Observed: 9,34
